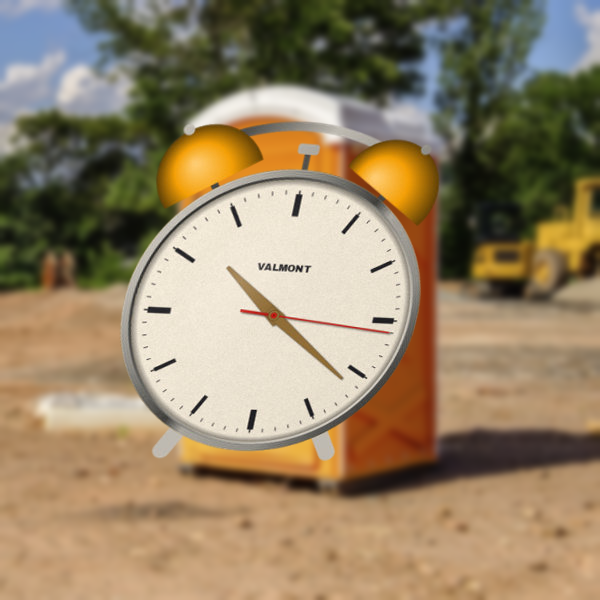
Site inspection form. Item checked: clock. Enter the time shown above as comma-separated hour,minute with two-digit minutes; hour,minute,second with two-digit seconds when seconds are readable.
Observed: 10,21,16
